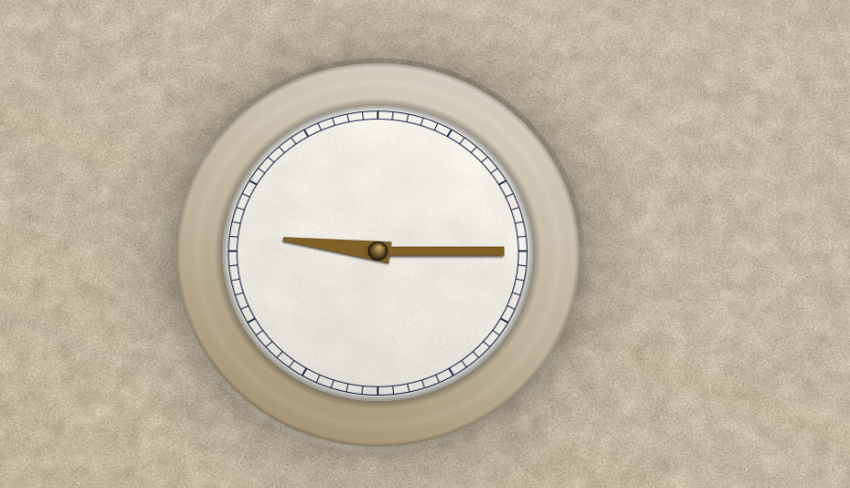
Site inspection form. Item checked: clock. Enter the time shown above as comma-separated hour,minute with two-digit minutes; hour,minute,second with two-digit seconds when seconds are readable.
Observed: 9,15
